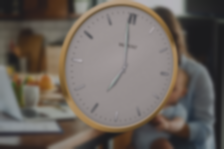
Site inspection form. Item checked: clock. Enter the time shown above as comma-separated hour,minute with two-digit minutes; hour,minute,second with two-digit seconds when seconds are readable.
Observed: 6,59
